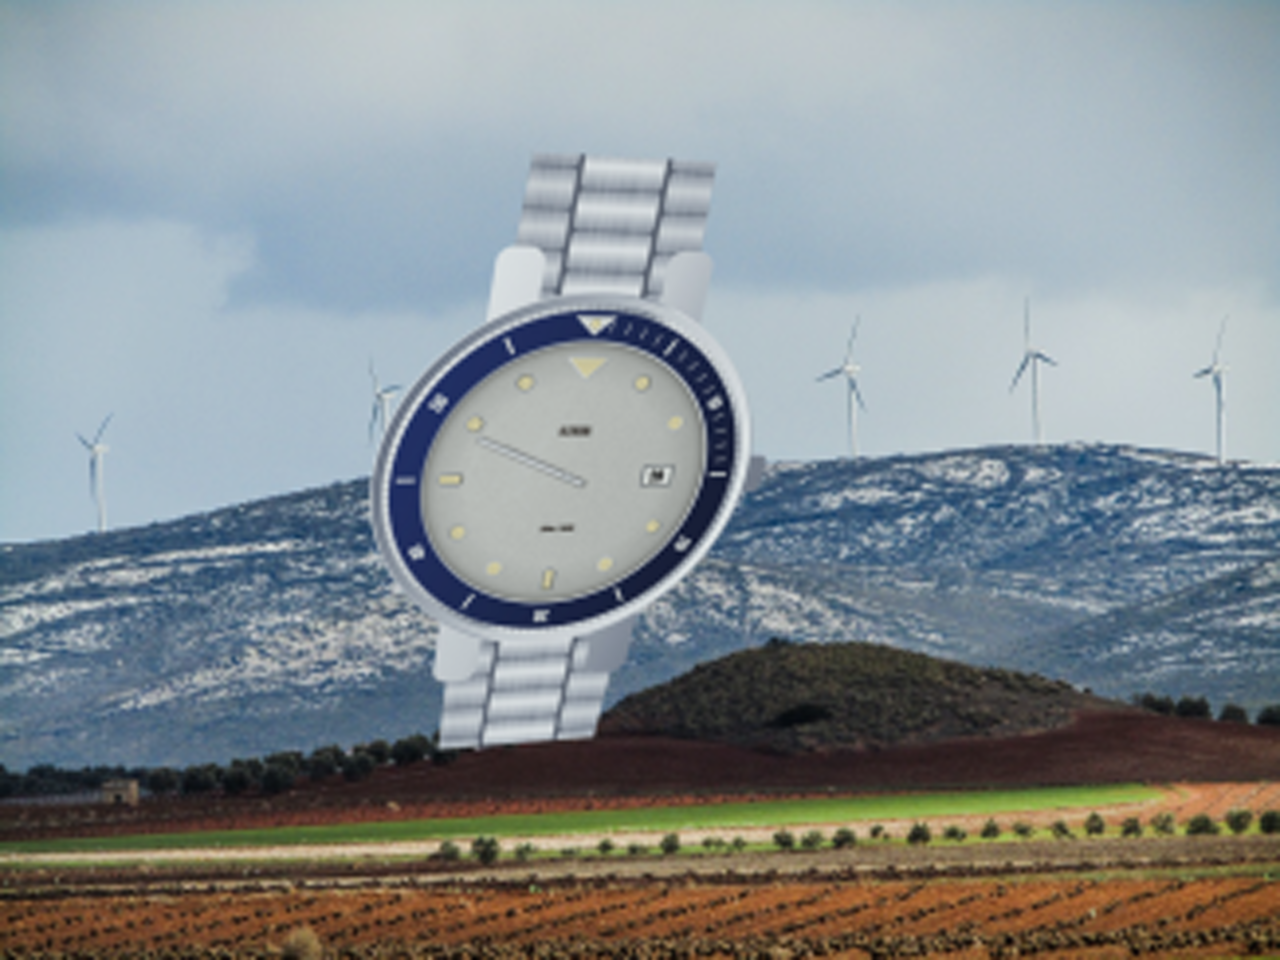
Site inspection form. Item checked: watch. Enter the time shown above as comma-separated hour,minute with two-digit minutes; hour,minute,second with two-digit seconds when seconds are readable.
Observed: 9,49
